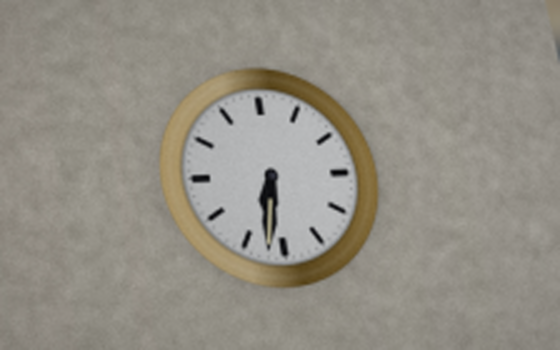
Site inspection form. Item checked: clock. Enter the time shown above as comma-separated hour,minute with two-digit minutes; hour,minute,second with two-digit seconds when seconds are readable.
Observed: 6,32
